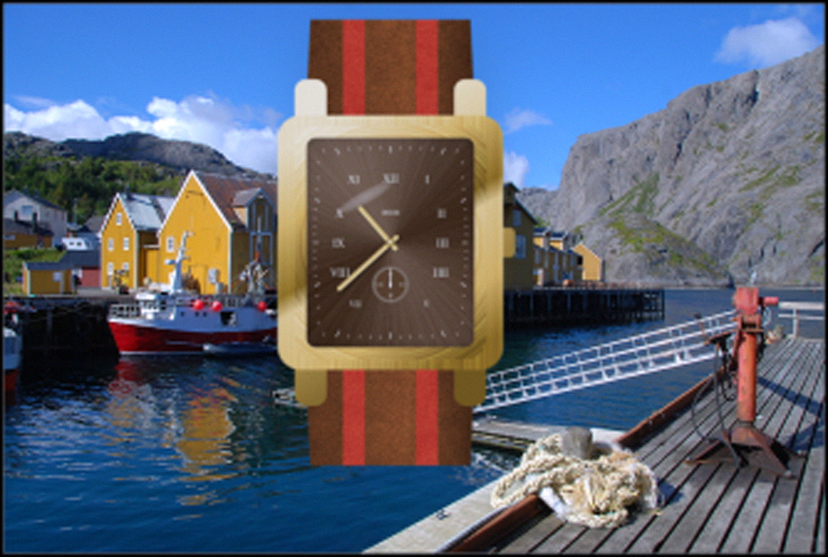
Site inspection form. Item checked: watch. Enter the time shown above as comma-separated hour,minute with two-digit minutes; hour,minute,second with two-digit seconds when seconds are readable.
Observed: 10,38
